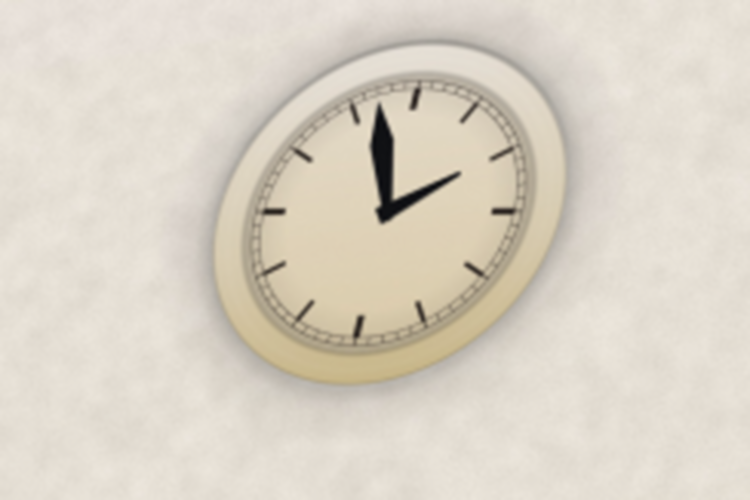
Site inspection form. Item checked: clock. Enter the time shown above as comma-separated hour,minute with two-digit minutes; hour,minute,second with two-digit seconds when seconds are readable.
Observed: 1,57
